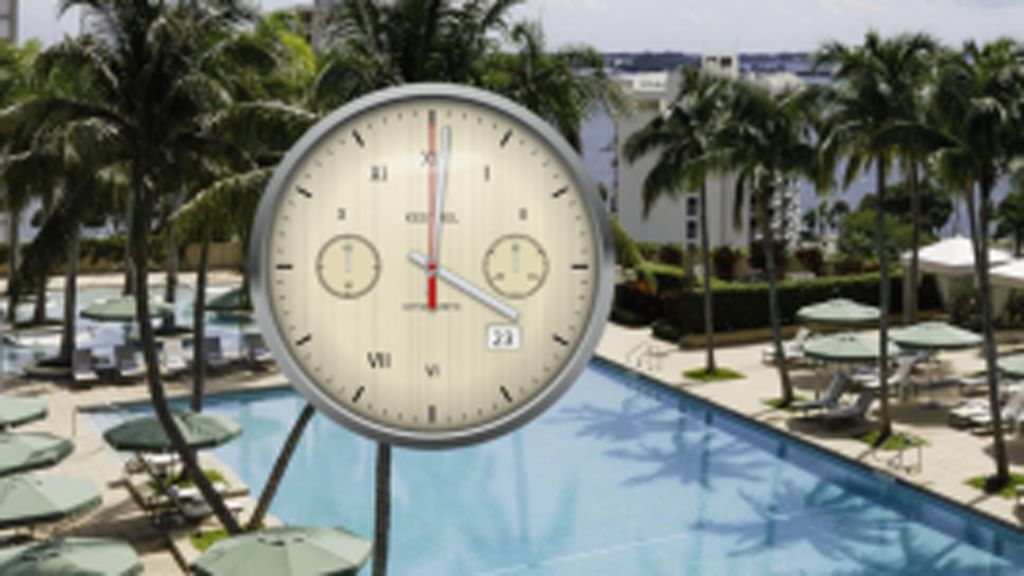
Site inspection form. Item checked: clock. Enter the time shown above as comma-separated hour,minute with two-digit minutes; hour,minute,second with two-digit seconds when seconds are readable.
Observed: 4,01
